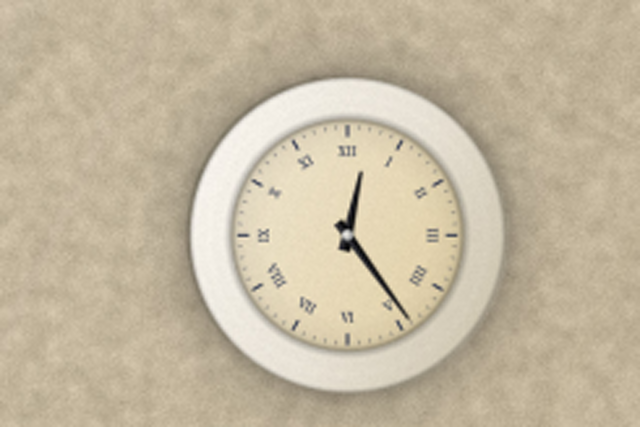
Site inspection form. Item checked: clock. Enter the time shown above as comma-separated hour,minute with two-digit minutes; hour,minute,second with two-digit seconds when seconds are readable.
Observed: 12,24
